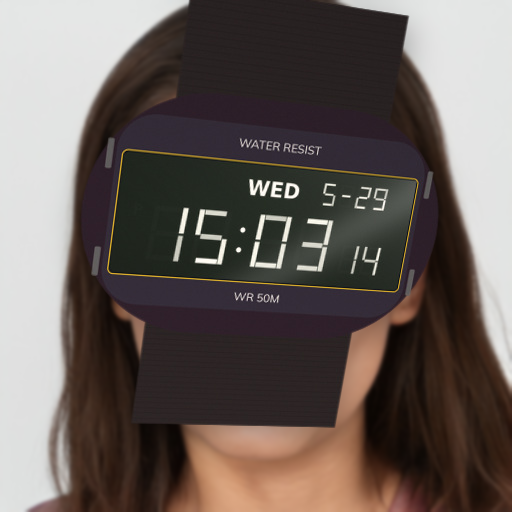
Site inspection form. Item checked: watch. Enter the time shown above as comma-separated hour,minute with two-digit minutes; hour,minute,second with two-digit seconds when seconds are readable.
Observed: 15,03,14
